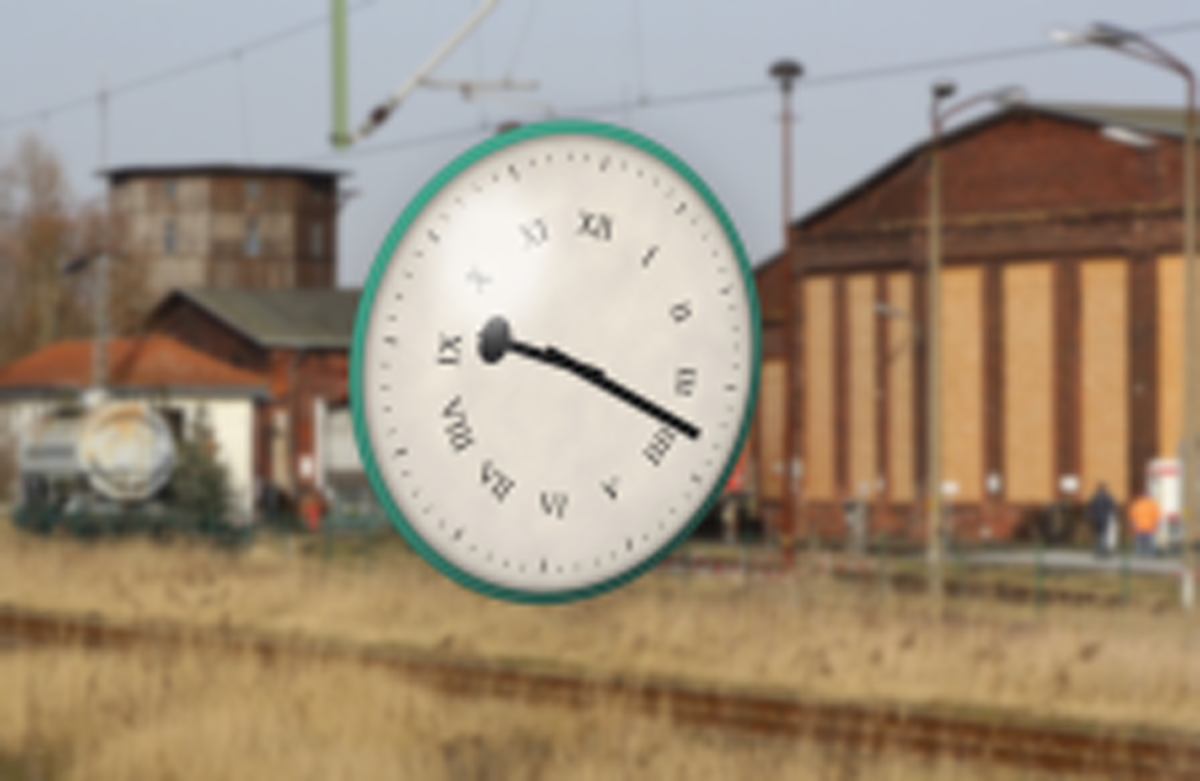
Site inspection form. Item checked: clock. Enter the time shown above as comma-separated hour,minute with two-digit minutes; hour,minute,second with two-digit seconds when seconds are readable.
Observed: 9,18
